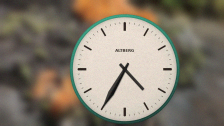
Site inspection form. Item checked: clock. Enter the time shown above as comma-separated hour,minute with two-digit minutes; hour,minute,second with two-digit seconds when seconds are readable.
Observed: 4,35
